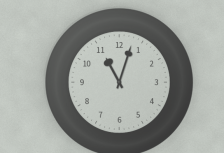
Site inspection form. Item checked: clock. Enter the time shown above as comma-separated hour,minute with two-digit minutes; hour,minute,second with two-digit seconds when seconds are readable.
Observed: 11,03
